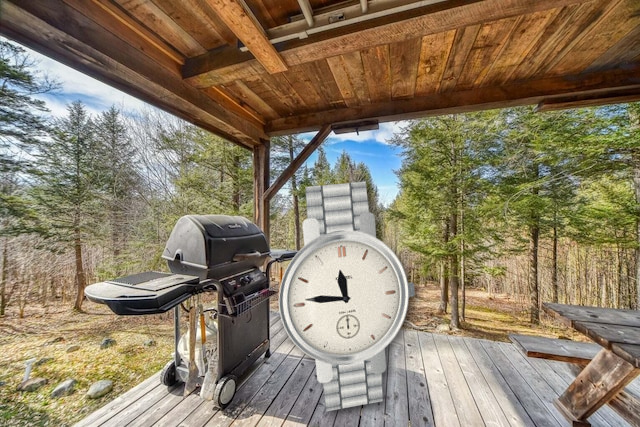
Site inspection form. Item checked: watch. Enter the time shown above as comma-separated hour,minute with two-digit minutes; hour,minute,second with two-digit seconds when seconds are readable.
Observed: 11,46
